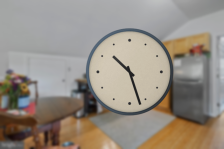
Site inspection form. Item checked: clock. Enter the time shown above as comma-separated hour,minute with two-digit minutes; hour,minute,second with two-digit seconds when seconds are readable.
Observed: 10,27
